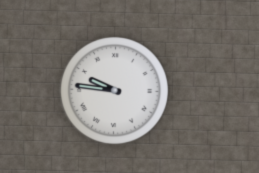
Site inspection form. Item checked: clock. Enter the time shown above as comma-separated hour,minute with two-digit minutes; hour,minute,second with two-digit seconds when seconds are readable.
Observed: 9,46
